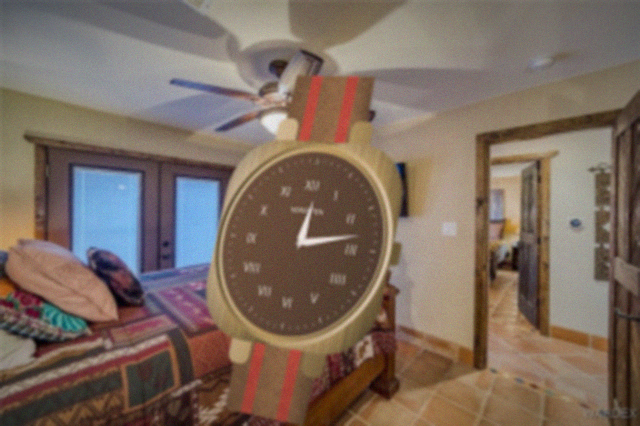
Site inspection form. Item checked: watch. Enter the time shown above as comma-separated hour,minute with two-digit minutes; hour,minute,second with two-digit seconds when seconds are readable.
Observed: 12,13
